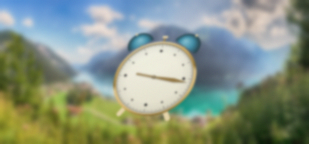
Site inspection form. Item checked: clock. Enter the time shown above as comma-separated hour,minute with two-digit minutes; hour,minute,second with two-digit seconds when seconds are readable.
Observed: 9,16
